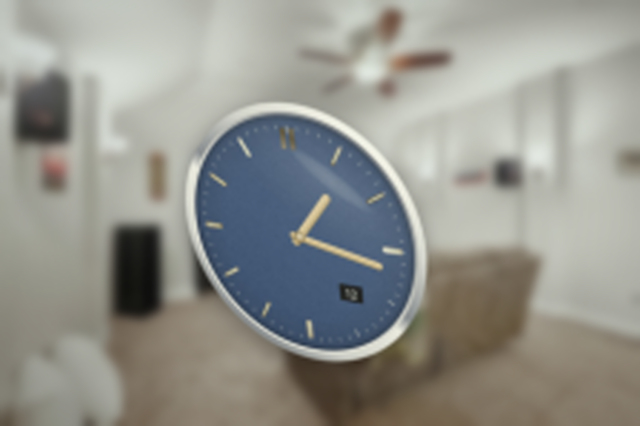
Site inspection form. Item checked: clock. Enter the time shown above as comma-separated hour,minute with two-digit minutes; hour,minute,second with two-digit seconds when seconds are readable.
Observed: 1,17
